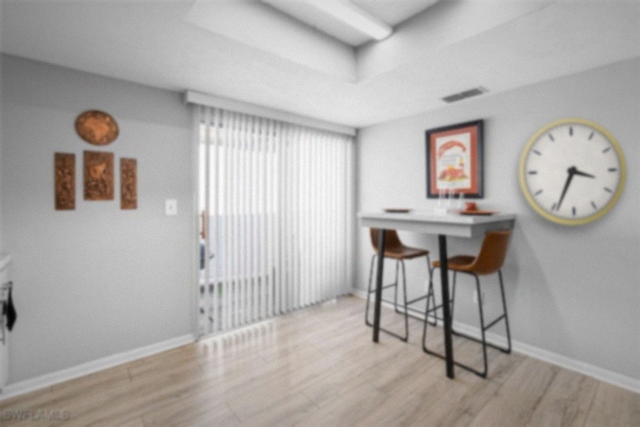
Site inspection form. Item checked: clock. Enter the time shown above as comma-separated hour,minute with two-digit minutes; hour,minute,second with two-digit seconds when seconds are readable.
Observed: 3,34
